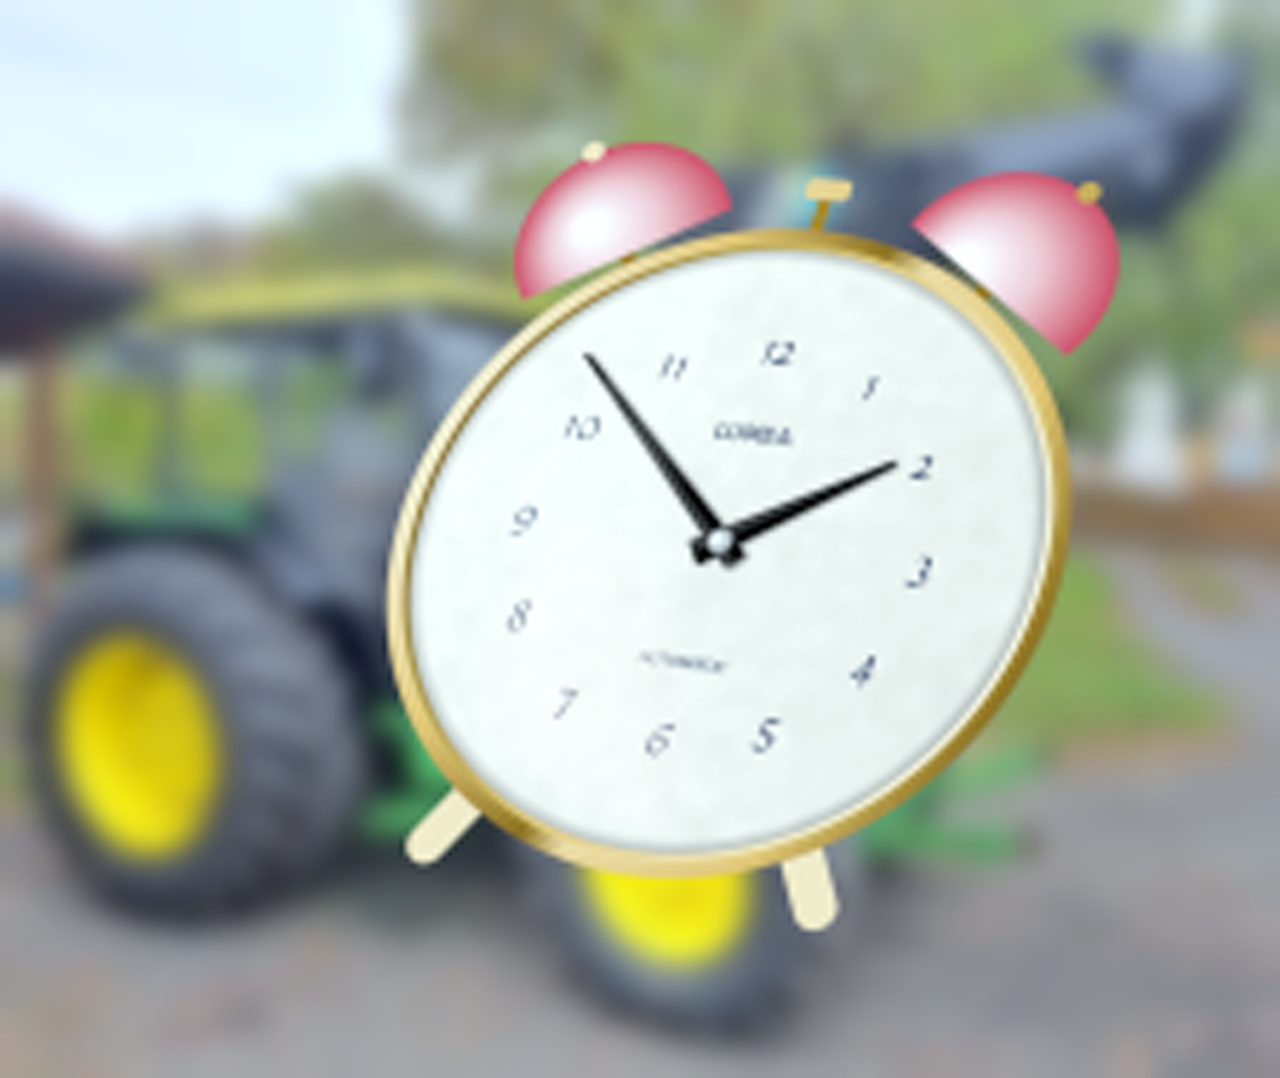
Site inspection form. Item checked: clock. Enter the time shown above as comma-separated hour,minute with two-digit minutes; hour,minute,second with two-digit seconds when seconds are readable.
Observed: 1,52
